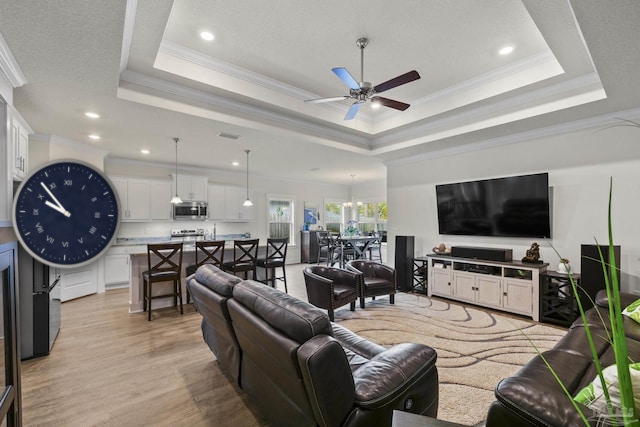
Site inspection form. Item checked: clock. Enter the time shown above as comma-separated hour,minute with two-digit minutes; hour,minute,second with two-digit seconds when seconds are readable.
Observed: 9,53
